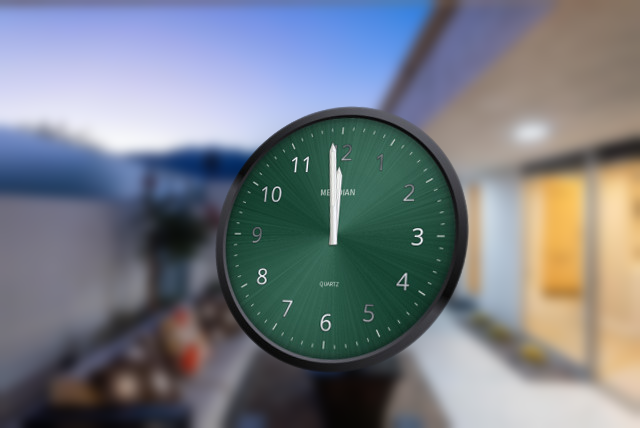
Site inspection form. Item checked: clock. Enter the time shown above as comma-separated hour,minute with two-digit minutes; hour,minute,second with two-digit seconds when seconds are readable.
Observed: 11,59
